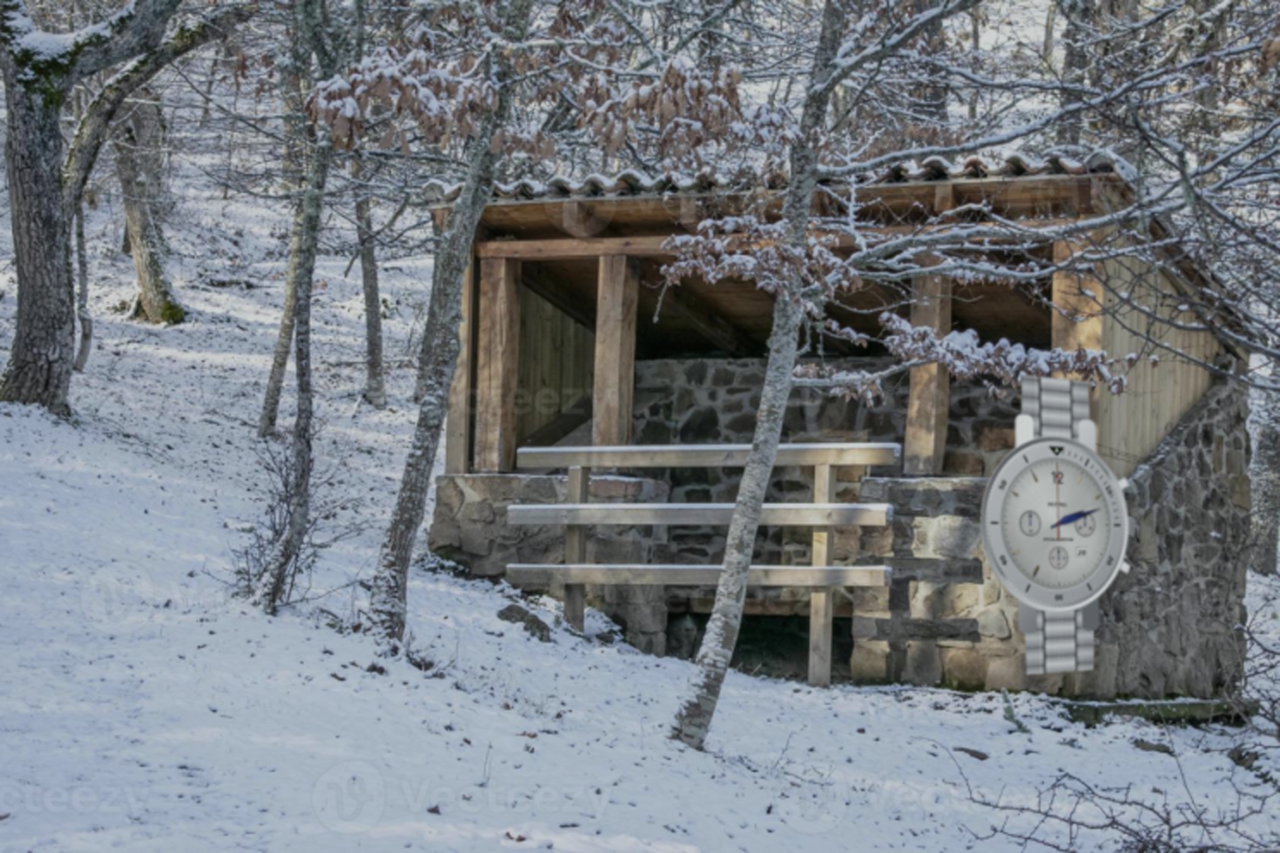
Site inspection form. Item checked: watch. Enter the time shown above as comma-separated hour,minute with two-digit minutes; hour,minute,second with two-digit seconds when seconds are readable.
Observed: 2,12
